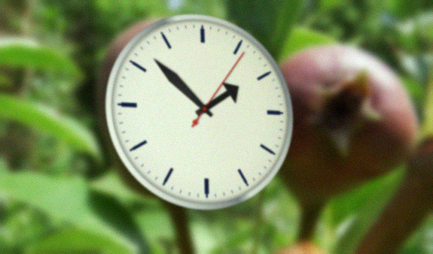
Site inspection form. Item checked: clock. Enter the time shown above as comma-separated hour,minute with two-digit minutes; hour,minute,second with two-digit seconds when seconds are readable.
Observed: 1,52,06
